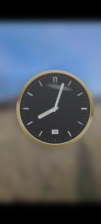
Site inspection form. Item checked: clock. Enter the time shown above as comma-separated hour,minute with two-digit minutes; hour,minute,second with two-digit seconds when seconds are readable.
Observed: 8,03
